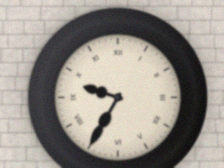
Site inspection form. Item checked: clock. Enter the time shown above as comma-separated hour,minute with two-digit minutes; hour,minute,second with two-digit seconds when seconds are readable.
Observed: 9,35
